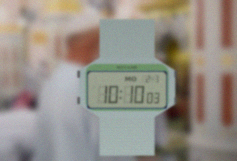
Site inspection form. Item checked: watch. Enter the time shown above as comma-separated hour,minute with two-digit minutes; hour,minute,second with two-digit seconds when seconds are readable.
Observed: 10,10,03
